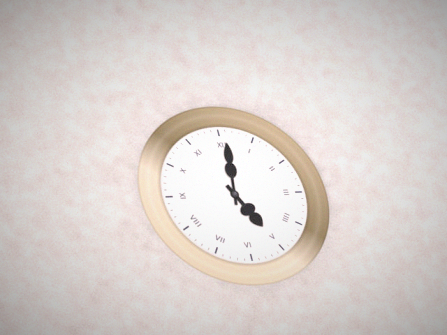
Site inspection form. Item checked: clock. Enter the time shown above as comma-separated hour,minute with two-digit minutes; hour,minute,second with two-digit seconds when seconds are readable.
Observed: 5,01
